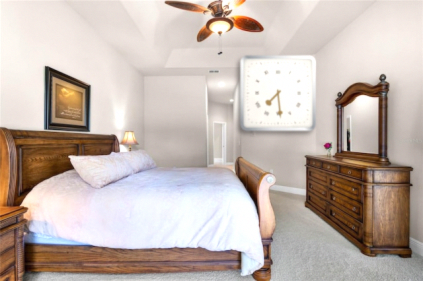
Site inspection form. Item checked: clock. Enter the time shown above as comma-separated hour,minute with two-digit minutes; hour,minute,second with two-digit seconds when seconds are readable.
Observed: 7,29
